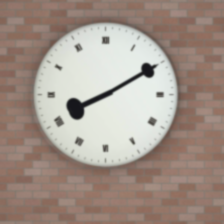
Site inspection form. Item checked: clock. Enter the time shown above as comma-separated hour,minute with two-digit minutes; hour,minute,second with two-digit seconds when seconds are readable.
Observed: 8,10
